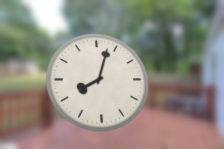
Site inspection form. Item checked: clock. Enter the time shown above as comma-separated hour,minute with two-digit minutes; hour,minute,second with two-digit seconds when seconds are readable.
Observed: 8,03
